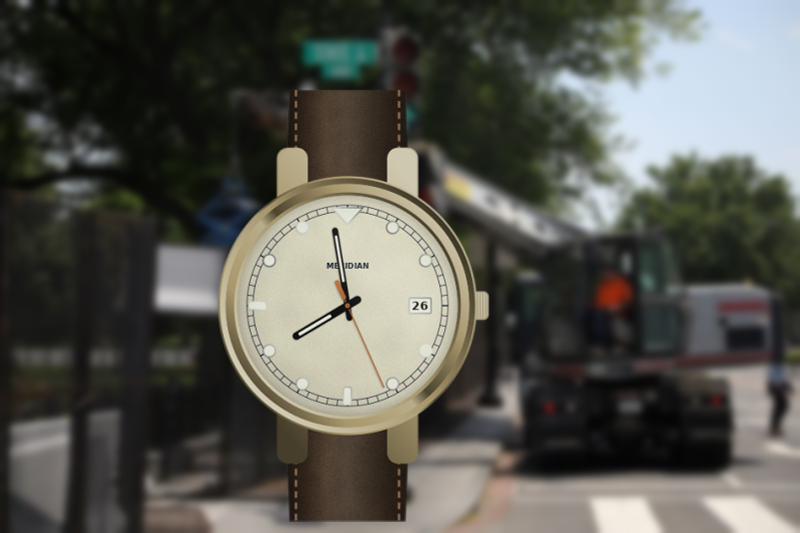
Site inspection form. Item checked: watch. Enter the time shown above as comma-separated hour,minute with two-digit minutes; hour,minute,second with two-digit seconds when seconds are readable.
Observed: 7,58,26
